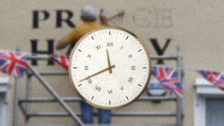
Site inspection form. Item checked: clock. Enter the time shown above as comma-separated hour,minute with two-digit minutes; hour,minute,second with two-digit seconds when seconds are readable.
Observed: 11,41
